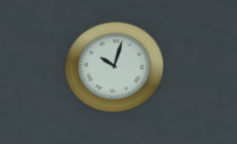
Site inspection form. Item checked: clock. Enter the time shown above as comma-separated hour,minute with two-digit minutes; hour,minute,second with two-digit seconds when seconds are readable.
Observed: 10,02
